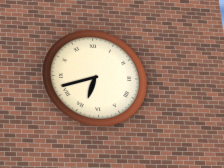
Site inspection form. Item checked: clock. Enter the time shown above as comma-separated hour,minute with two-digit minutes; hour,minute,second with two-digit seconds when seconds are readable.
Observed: 6,42
